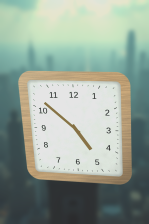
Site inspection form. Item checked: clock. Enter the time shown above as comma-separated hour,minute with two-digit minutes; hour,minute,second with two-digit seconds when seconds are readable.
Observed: 4,52
